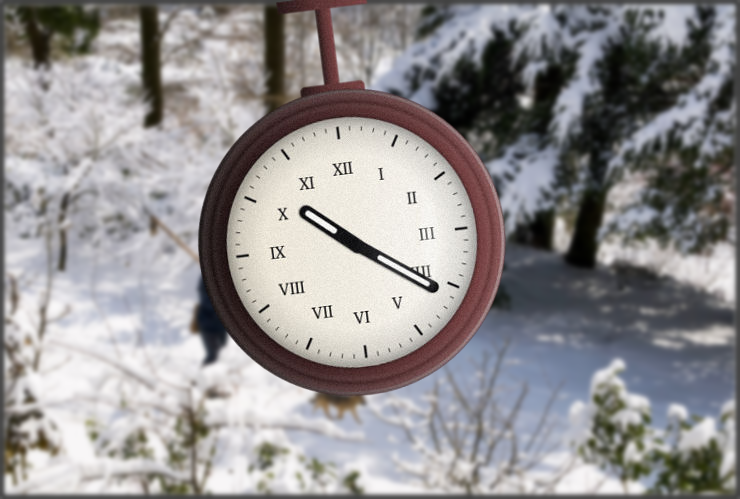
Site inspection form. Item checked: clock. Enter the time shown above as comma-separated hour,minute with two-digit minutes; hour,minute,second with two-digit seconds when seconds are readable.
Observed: 10,21
